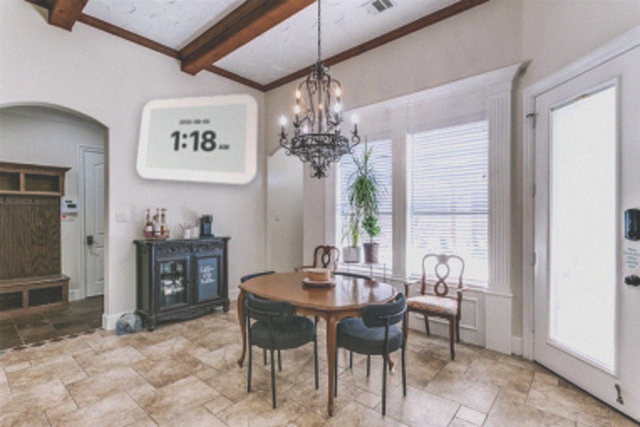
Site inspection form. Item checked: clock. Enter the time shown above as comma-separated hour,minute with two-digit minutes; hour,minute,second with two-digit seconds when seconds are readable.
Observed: 1,18
